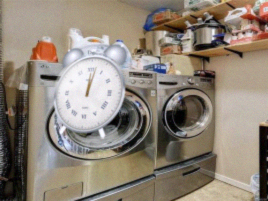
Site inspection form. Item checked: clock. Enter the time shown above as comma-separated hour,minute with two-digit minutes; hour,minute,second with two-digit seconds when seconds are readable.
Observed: 12,02
